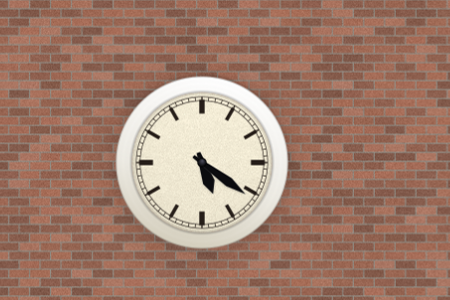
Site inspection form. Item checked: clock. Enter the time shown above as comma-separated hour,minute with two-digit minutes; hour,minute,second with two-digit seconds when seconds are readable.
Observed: 5,21
